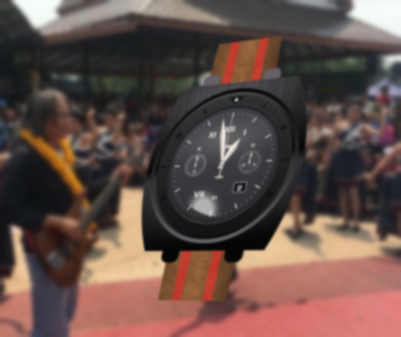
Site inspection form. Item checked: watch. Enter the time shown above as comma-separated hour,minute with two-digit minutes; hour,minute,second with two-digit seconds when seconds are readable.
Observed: 12,58
